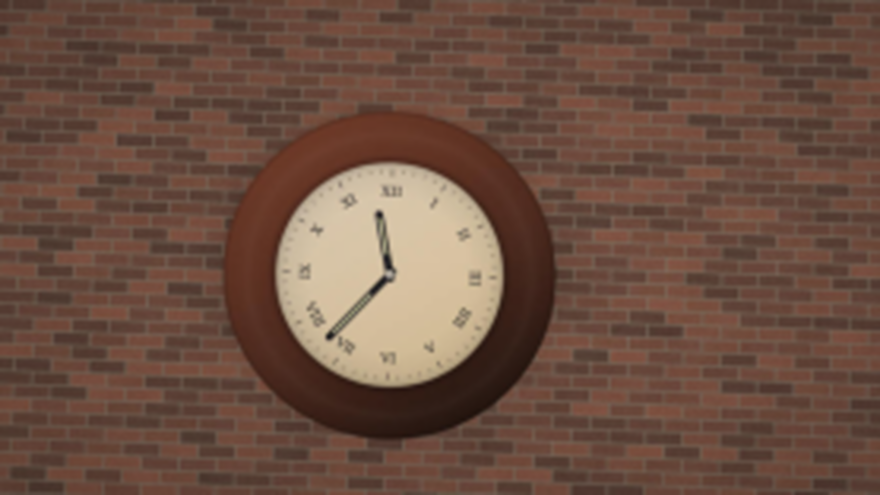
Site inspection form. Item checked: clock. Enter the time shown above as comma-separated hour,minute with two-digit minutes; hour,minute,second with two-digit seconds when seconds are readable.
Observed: 11,37
